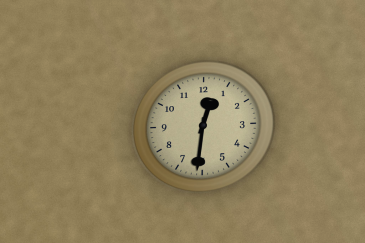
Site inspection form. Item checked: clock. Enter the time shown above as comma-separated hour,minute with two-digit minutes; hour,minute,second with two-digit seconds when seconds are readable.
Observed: 12,31
